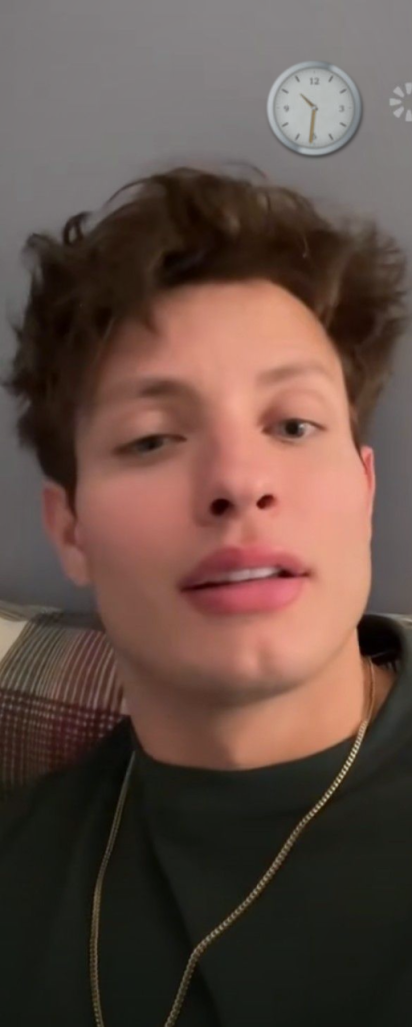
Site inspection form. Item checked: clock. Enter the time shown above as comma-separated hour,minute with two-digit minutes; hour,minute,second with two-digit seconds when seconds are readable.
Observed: 10,31
